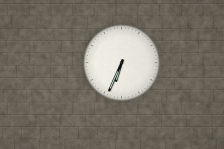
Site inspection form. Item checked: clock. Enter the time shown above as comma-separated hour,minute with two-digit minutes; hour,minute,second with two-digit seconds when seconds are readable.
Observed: 6,34
